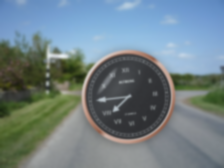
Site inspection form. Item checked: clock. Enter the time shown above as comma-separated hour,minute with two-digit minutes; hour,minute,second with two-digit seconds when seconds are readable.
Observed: 7,45
